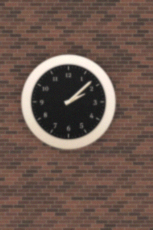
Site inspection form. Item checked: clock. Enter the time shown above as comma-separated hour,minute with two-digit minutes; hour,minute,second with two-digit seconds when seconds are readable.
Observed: 2,08
